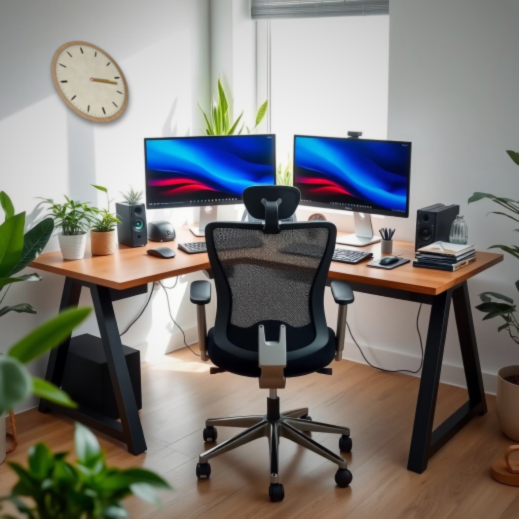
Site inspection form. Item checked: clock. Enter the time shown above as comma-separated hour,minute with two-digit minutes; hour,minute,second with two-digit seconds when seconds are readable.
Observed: 3,17
